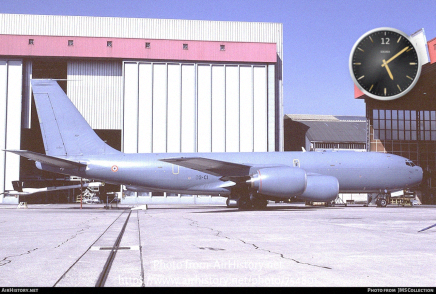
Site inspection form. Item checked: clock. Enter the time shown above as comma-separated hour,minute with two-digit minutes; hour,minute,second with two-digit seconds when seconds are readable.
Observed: 5,09
